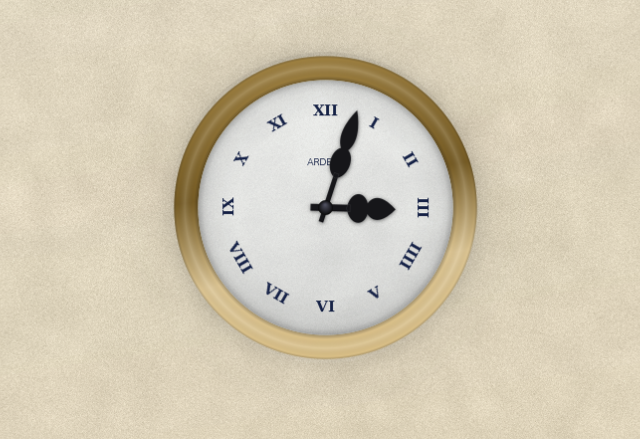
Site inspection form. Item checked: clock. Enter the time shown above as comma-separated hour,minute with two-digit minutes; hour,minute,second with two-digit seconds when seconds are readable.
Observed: 3,03
